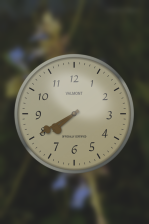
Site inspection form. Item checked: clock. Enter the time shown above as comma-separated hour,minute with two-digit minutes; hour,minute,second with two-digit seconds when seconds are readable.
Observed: 7,40
